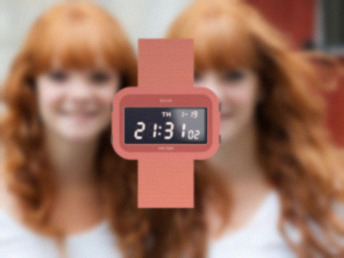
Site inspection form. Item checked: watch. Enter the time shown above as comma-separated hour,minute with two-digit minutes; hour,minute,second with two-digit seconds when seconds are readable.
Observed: 21,31
